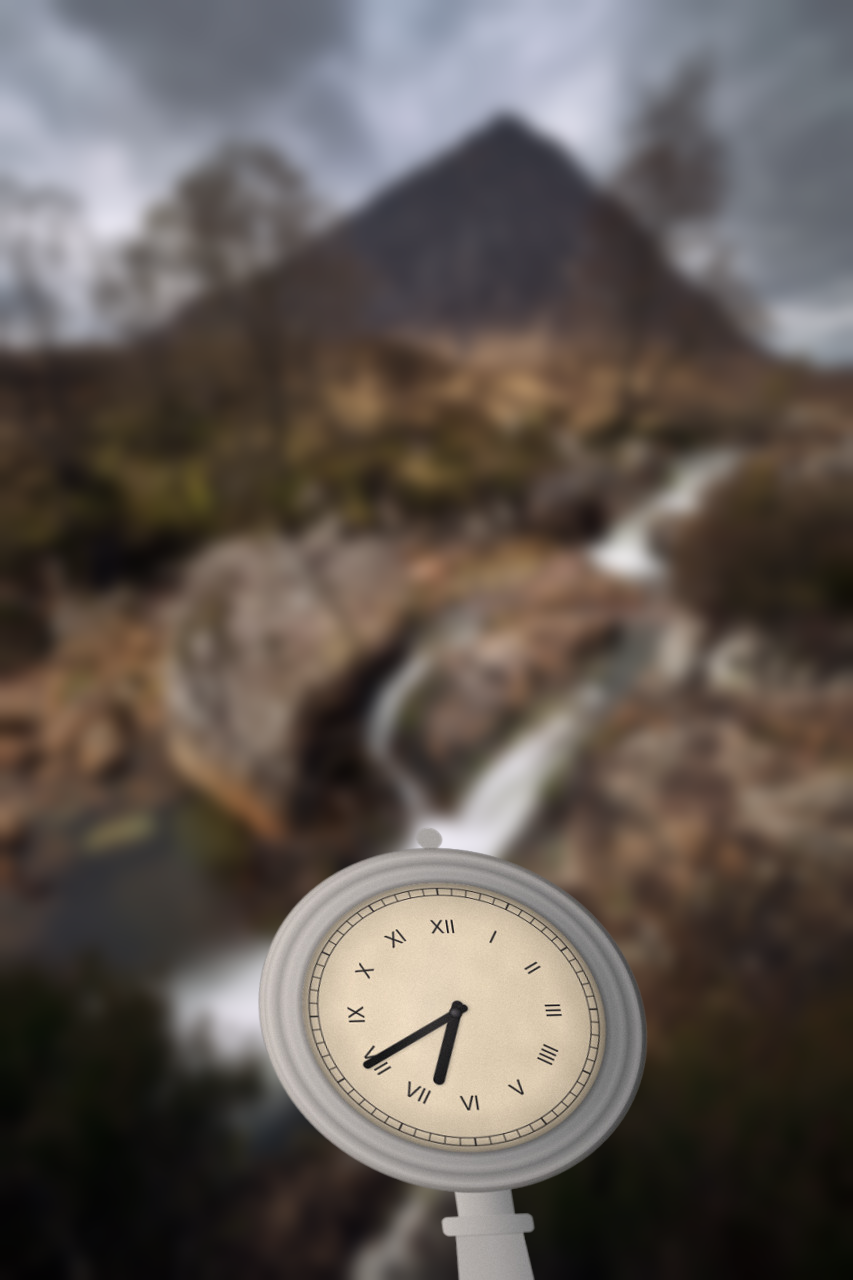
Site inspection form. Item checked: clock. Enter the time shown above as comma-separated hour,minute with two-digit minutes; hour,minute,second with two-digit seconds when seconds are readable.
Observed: 6,40
